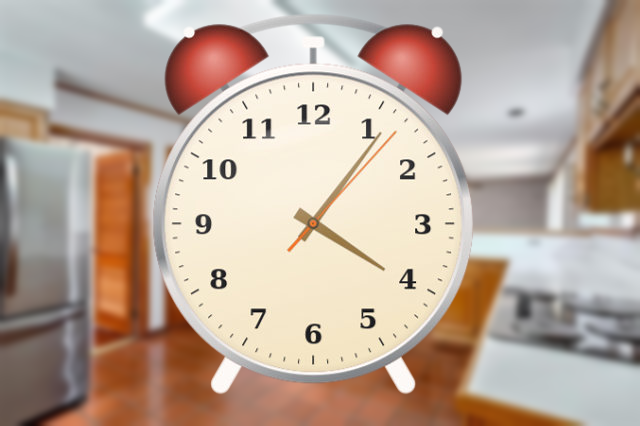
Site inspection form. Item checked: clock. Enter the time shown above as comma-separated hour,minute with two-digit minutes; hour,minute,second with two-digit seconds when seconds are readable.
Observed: 4,06,07
